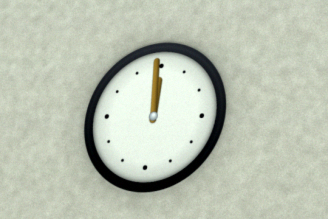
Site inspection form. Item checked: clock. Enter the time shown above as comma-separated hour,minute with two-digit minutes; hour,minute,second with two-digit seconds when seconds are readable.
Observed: 11,59
